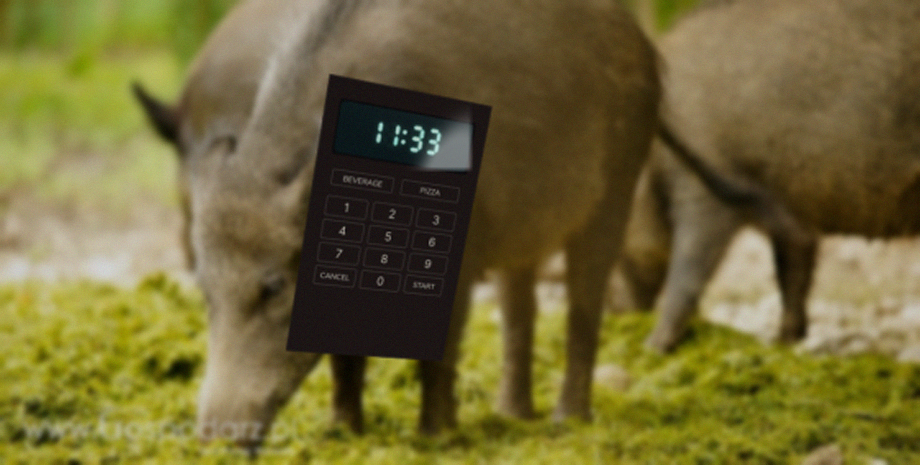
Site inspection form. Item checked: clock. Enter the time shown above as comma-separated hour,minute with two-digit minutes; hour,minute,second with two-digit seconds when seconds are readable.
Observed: 11,33
